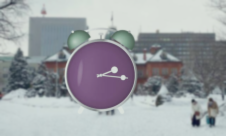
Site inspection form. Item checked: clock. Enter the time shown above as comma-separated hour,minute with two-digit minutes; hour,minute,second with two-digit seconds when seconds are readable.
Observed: 2,16
